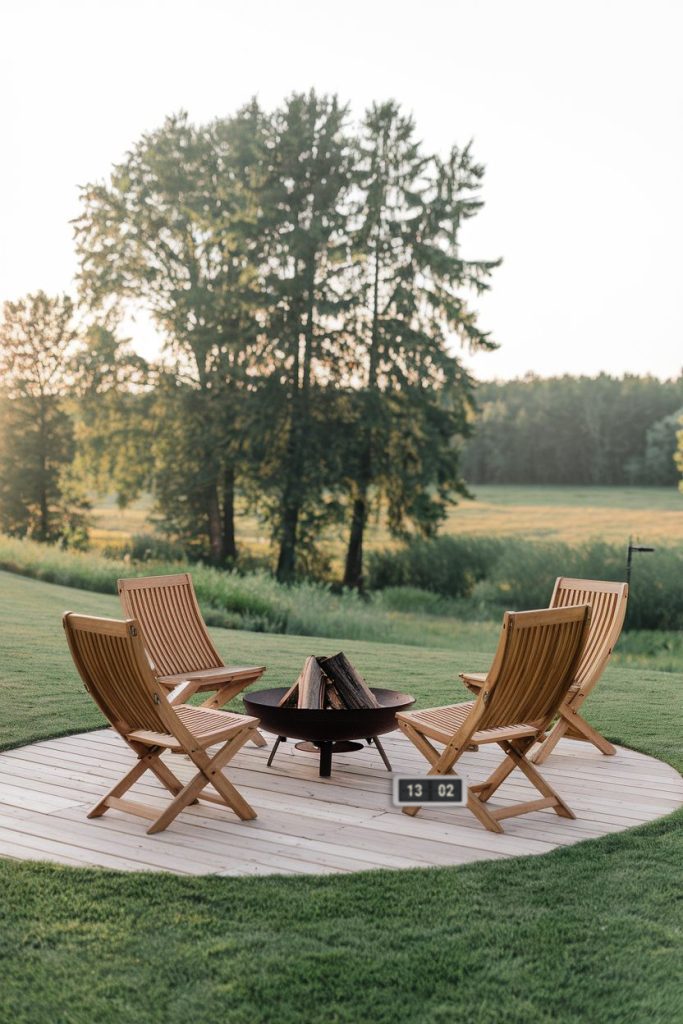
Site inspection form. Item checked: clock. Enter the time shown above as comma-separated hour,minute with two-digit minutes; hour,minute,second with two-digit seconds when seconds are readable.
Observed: 13,02
